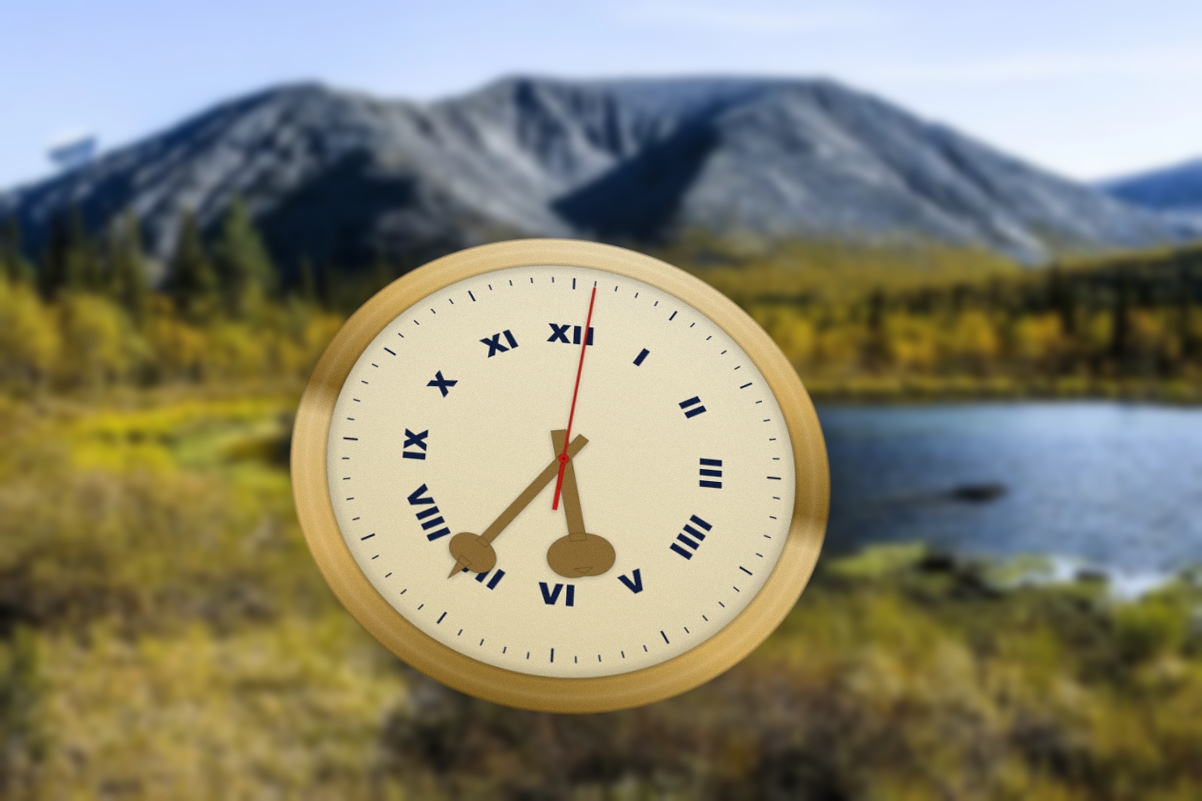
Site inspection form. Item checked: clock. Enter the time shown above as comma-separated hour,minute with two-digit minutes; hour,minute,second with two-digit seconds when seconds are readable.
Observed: 5,36,01
